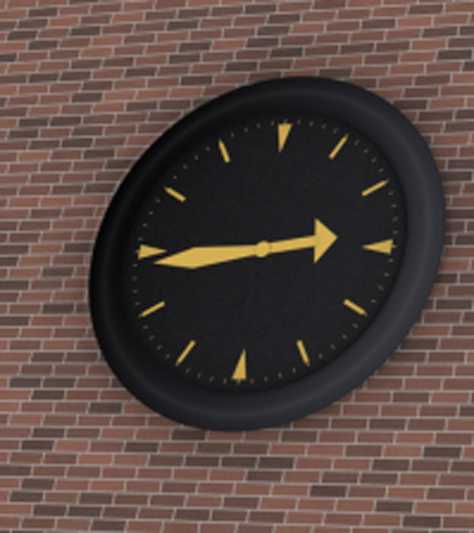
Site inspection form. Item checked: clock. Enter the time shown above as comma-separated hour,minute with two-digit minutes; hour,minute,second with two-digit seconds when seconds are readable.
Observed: 2,44
